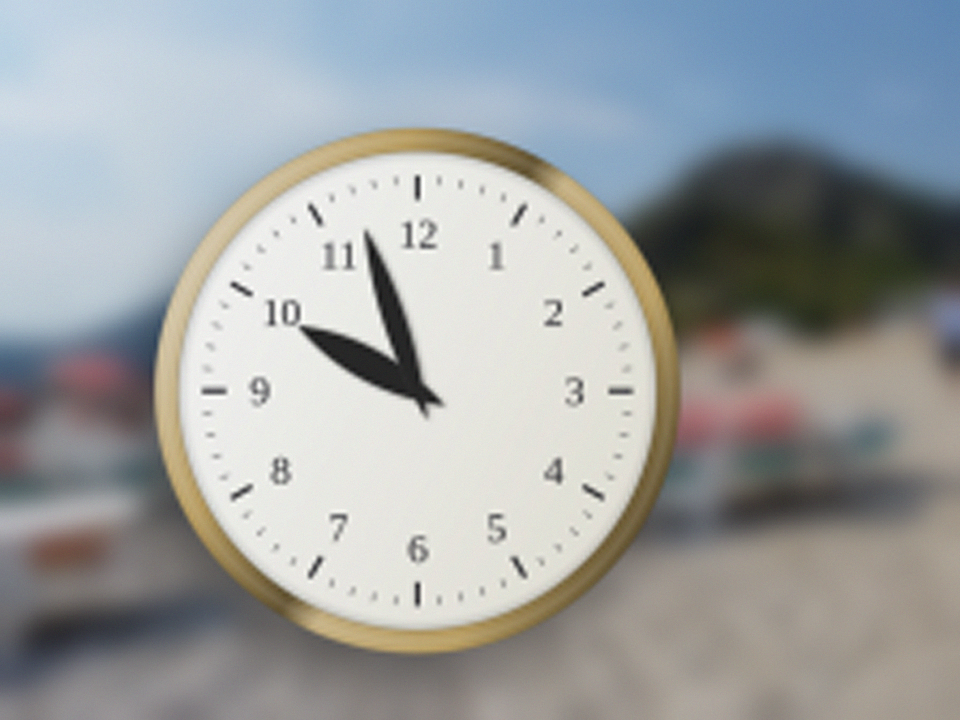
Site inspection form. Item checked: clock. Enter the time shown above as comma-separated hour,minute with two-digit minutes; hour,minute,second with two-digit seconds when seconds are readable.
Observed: 9,57
